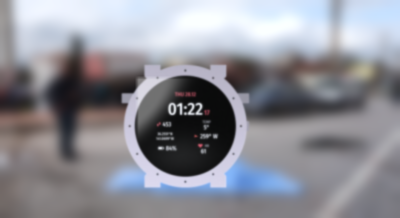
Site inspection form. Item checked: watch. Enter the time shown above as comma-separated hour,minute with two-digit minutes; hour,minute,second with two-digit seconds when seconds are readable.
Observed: 1,22
